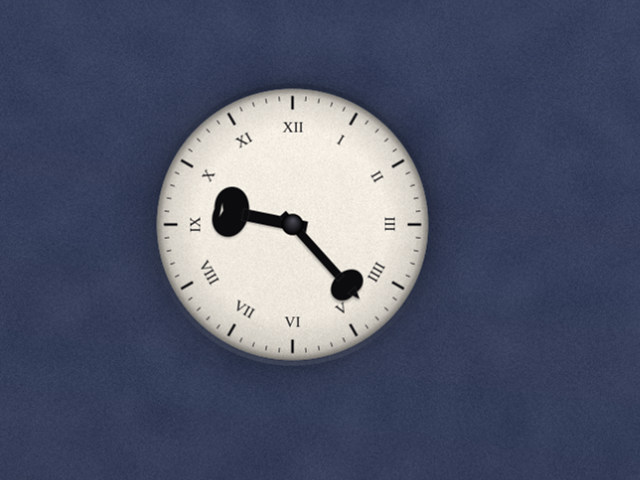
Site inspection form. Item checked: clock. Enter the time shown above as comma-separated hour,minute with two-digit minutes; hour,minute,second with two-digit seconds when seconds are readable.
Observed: 9,23
